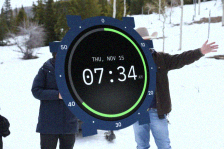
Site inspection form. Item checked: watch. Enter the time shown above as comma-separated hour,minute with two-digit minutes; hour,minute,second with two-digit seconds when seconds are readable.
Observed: 7,34
